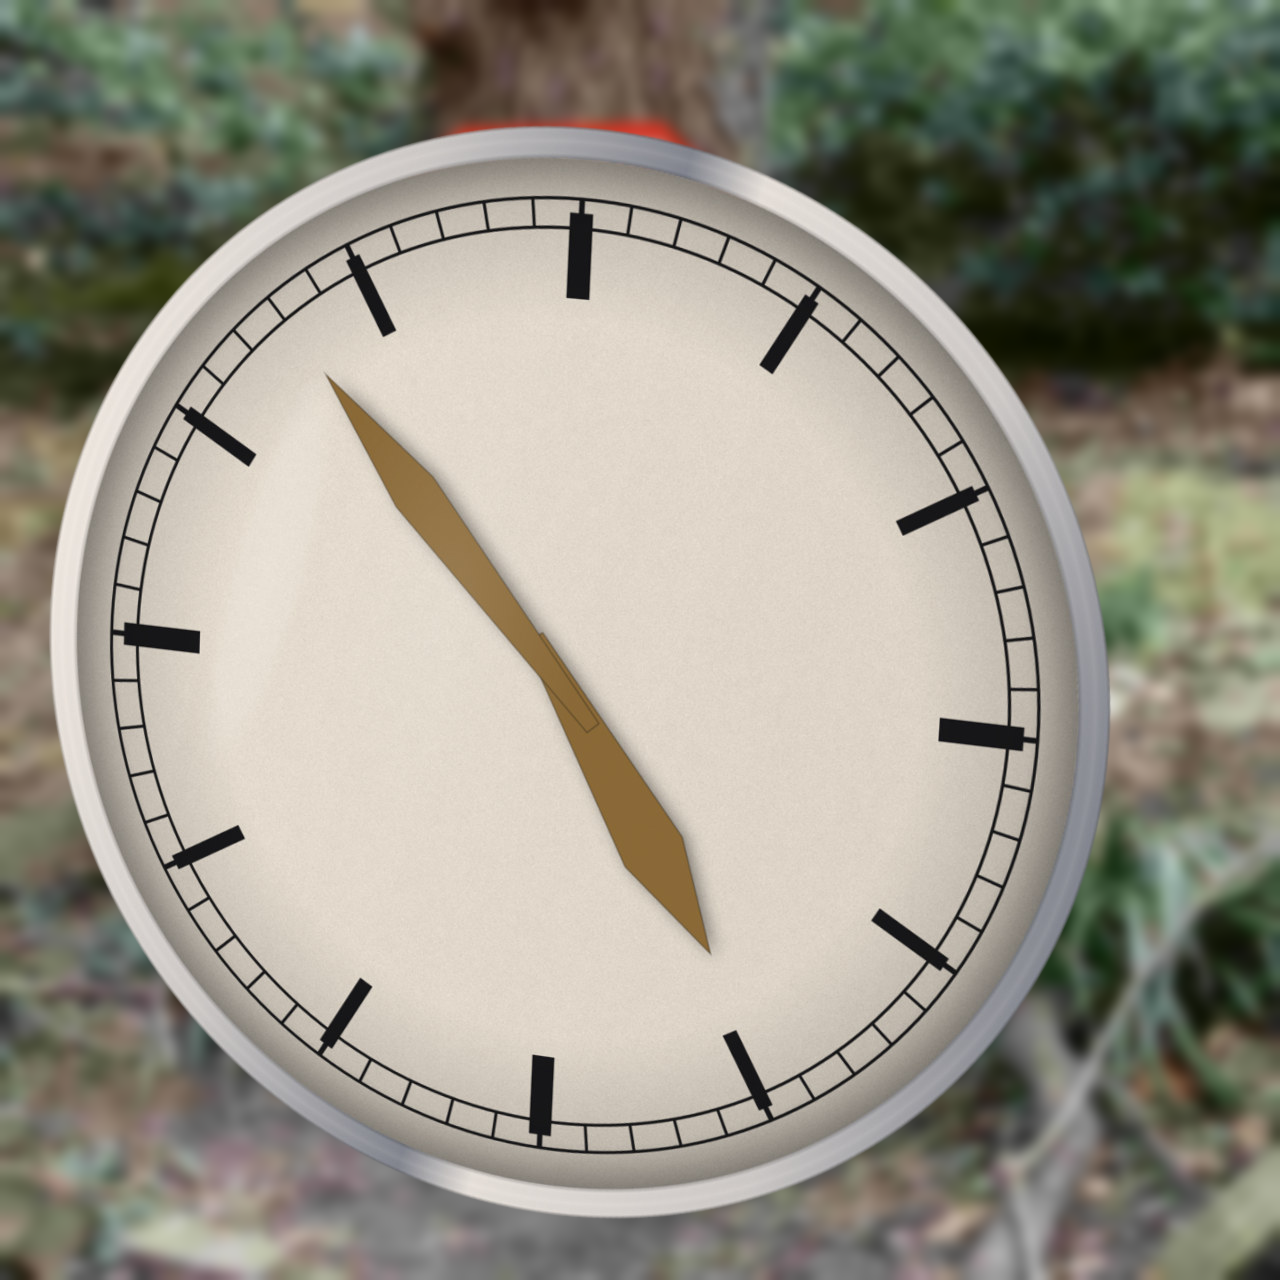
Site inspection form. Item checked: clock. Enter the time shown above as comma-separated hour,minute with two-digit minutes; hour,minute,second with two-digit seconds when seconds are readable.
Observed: 4,53
